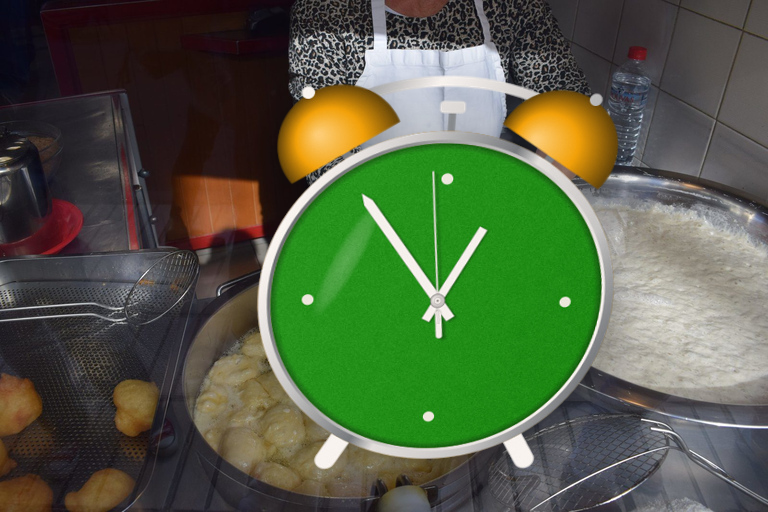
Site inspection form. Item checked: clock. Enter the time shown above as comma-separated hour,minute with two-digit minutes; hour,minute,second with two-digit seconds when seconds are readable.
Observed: 12,53,59
